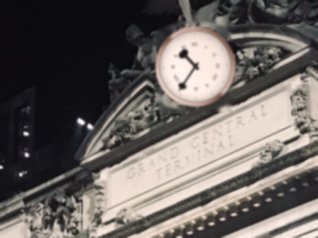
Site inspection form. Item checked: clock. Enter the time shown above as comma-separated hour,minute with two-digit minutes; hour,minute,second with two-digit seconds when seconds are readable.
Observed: 10,36
